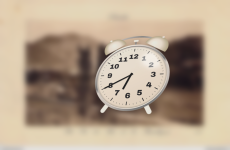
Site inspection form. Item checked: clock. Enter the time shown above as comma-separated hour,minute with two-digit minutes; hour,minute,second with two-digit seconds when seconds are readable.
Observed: 6,40
